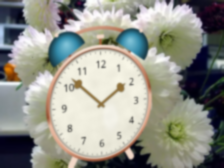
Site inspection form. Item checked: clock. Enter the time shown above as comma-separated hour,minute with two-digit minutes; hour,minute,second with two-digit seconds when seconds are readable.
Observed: 1,52
